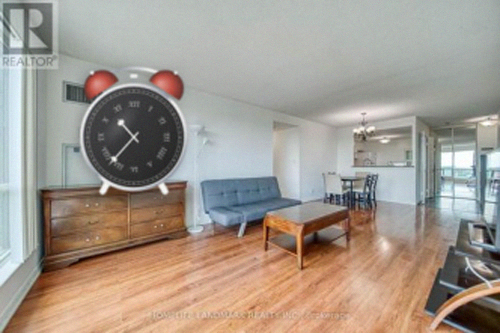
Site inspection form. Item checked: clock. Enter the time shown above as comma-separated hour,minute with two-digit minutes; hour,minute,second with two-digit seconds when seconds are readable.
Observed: 10,37
